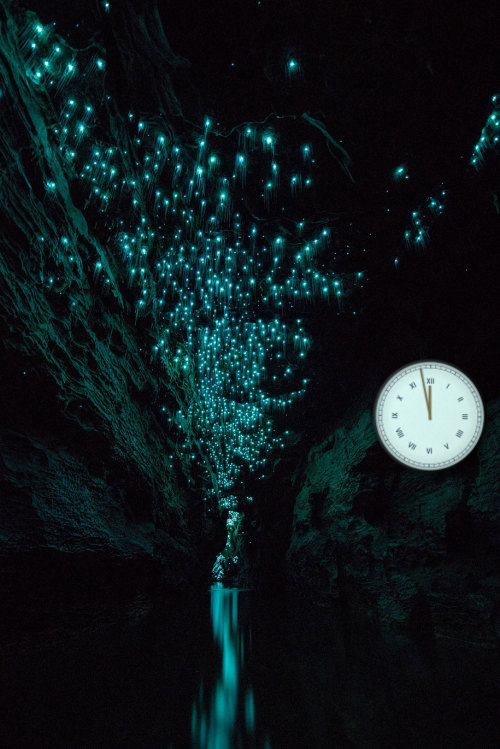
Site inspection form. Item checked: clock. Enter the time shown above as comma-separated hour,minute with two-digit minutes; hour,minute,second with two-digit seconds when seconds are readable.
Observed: 11,58
